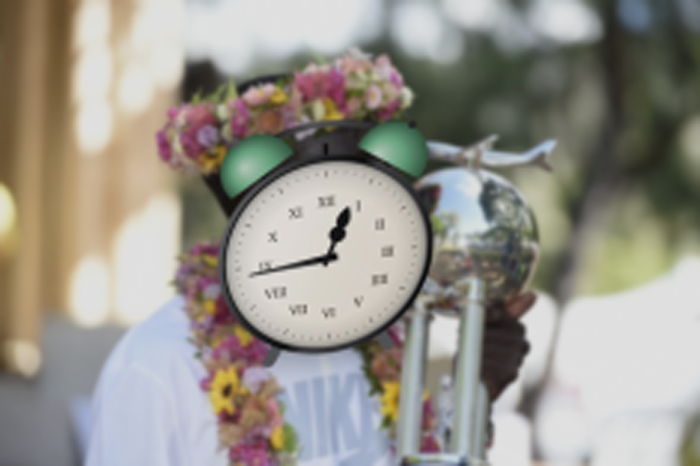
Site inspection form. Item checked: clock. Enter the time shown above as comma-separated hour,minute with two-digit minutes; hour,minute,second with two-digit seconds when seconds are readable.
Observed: 12,44
